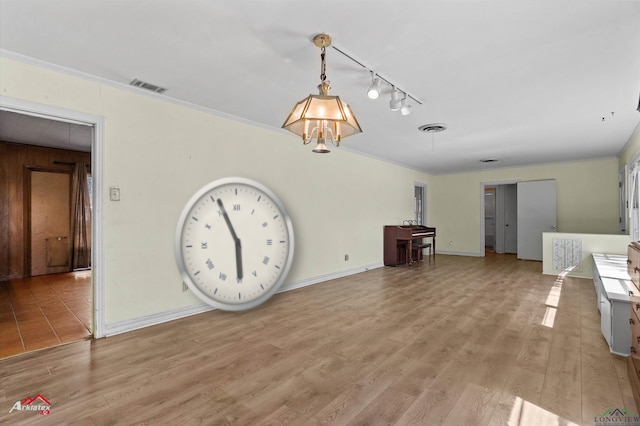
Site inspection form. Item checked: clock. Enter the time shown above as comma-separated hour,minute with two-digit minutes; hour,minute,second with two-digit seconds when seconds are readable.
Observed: 5,56
